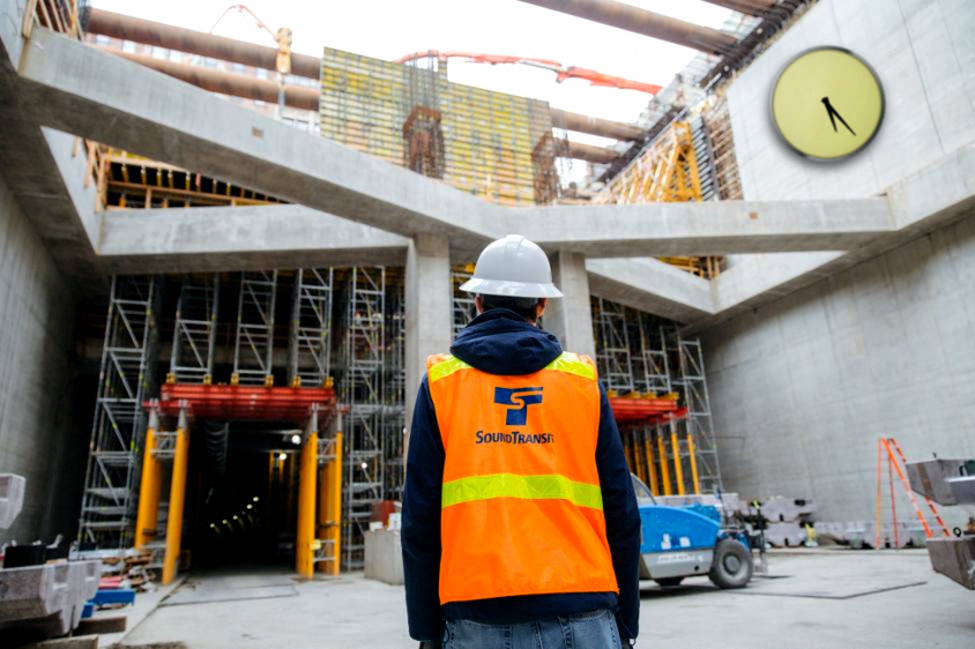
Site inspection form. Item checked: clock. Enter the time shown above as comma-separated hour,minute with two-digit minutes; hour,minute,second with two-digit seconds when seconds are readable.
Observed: 5,23
